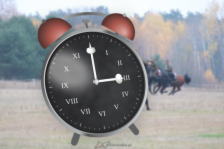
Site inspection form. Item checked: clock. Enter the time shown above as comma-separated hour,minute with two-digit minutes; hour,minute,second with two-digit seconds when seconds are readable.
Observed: 3,00
